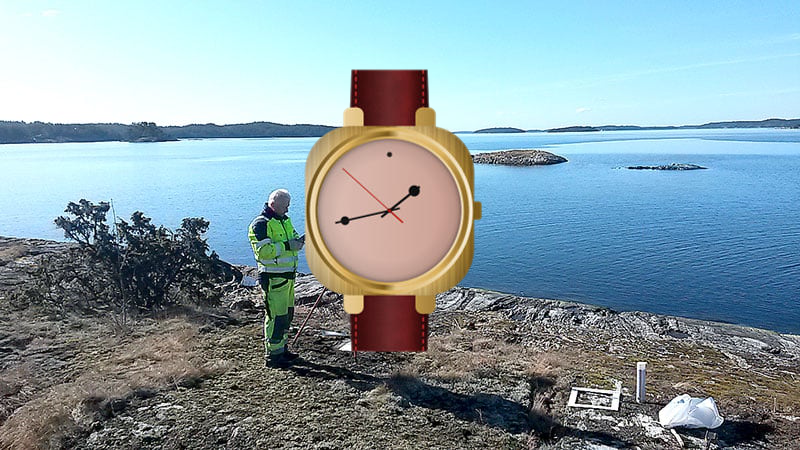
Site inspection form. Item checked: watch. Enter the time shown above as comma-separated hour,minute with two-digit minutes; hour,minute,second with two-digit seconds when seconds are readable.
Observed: 1,42,52
